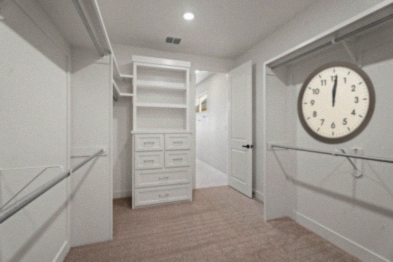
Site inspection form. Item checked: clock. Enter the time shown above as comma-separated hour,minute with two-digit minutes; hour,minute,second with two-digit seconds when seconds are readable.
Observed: 12,01
